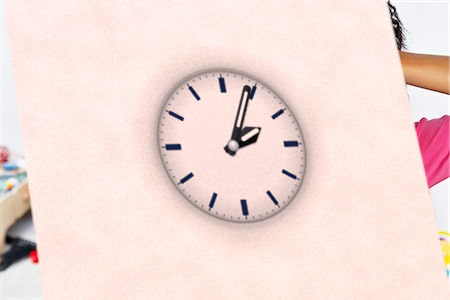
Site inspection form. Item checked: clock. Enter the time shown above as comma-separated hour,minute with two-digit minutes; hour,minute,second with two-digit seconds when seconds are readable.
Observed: 2,04
